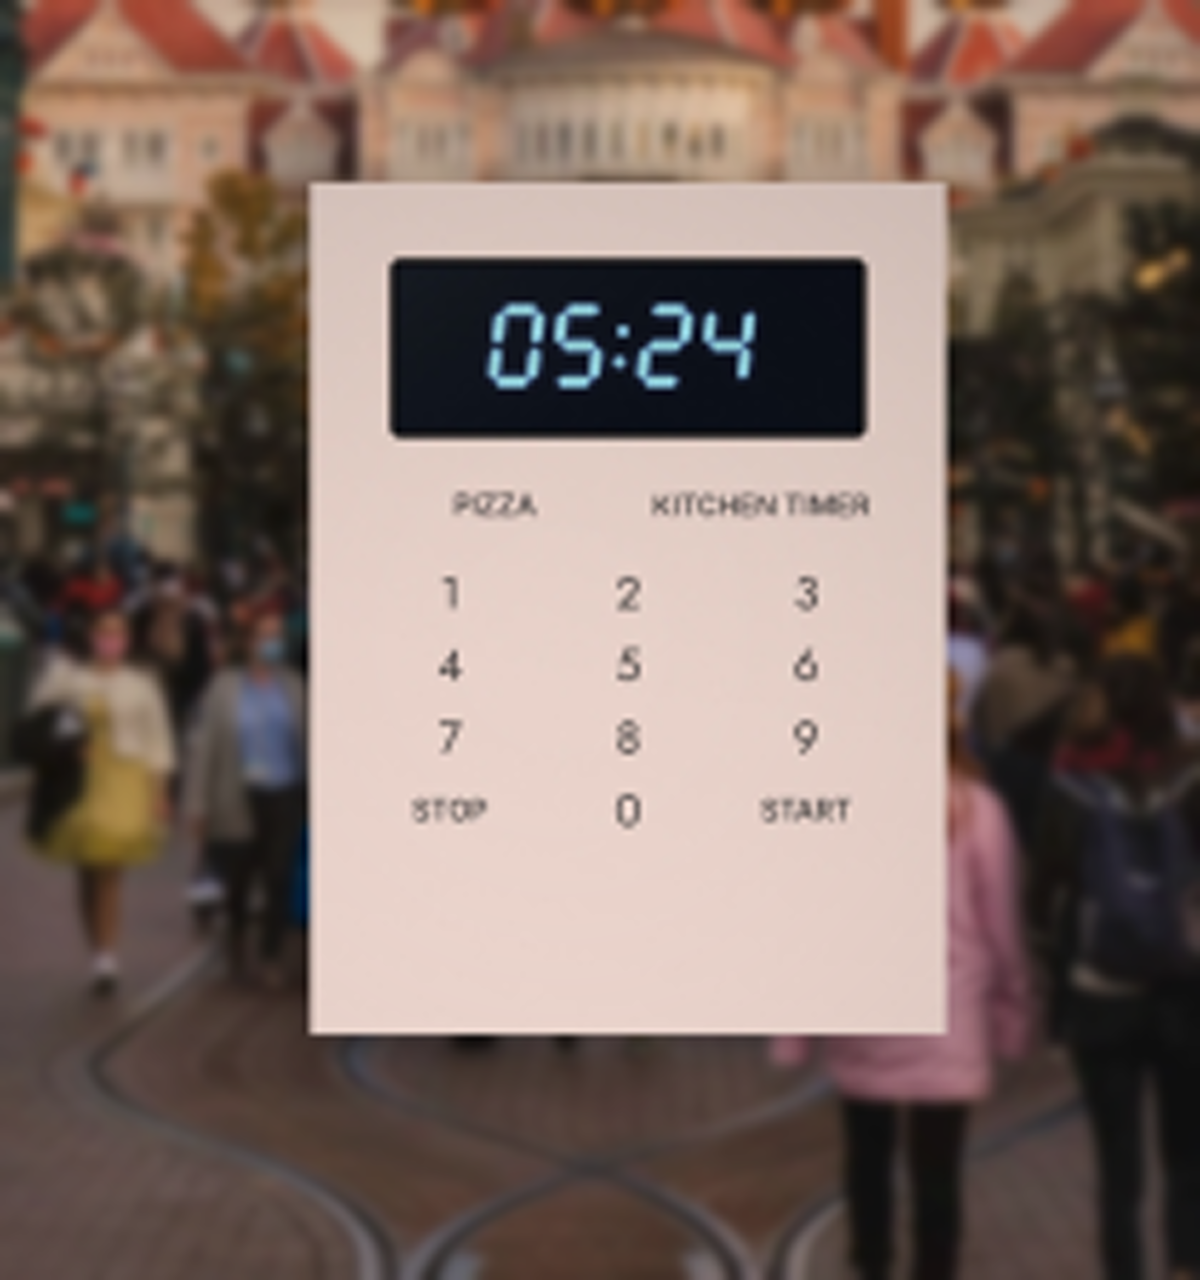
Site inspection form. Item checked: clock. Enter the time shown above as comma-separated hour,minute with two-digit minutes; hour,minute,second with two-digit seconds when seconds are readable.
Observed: 5,24
